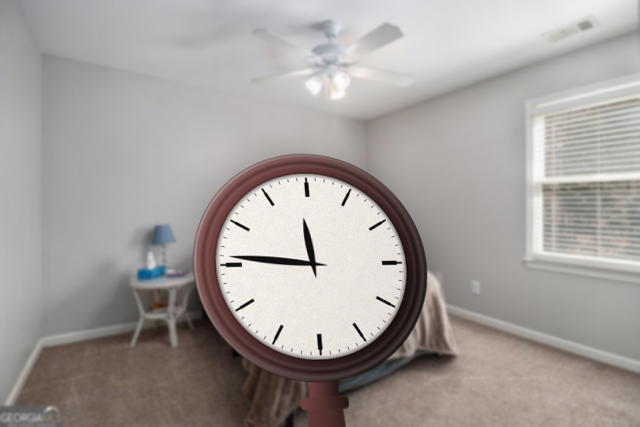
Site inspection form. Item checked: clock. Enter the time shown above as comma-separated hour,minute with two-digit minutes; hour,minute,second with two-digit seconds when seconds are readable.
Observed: 11,46
